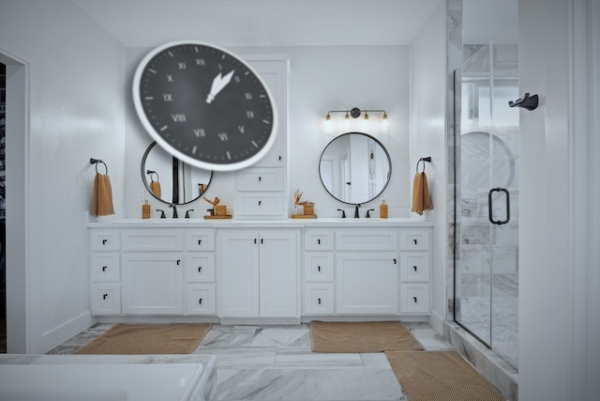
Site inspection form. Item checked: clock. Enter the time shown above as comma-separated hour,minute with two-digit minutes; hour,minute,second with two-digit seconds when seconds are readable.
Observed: 1,08
